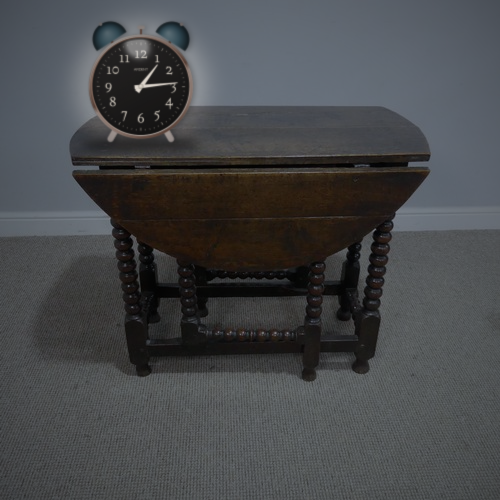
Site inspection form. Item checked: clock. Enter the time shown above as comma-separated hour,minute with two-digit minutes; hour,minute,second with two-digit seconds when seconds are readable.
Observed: 1,14
